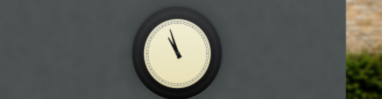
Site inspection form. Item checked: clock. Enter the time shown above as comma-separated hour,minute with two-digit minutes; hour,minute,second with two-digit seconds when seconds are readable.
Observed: 10,57
